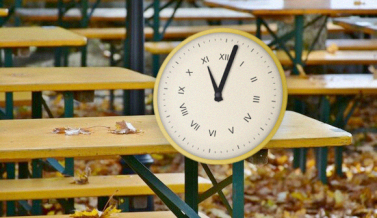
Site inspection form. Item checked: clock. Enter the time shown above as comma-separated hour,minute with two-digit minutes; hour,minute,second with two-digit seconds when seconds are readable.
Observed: 11,02
